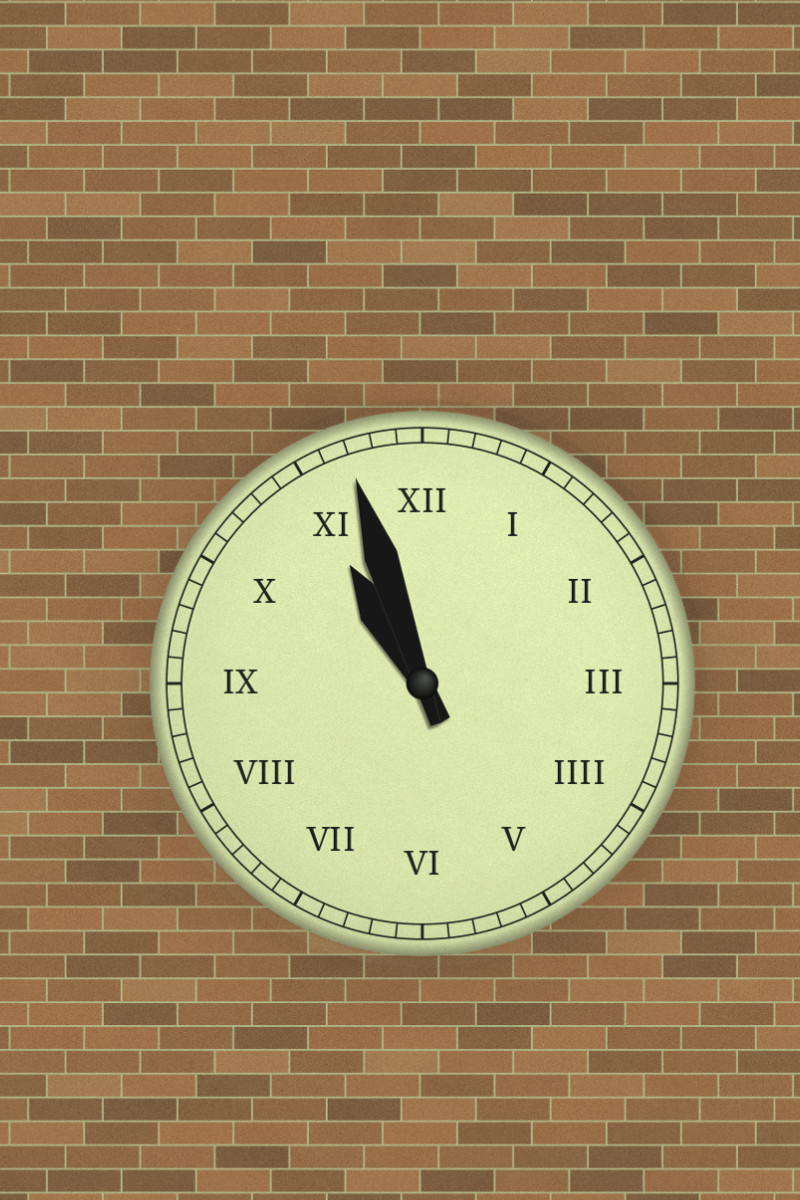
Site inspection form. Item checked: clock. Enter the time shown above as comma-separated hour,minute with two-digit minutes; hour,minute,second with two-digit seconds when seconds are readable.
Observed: 10,57
